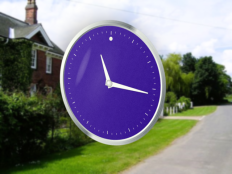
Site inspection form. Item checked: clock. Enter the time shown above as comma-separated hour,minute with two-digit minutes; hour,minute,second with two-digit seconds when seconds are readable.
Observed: 11,16
